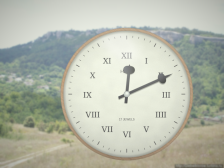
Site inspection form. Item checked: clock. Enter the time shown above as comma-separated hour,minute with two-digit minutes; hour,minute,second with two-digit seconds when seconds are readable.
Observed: 12,11
